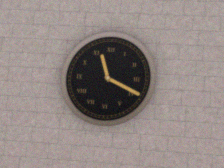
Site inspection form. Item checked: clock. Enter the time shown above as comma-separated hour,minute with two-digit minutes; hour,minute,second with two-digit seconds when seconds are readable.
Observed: 11,19
